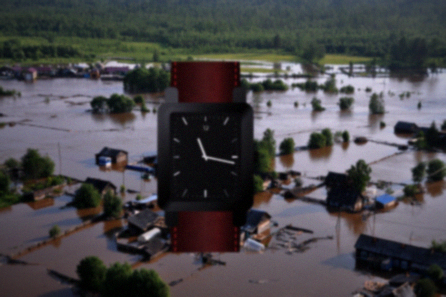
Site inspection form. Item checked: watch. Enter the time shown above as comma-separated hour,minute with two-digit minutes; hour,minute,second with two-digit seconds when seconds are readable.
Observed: 11,17
